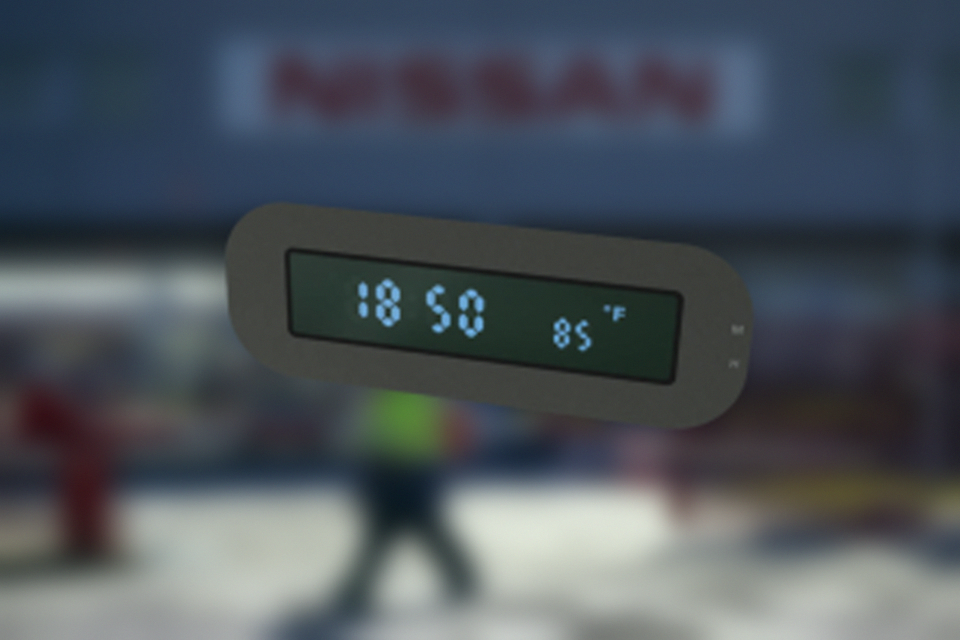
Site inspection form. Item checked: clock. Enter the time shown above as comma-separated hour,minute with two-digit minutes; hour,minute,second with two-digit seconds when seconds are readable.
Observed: 18,50
